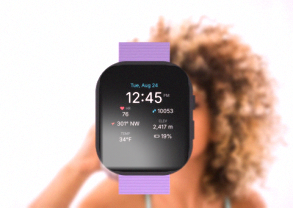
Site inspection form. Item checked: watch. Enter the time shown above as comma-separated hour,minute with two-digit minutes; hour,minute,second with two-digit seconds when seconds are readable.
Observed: 12,45
